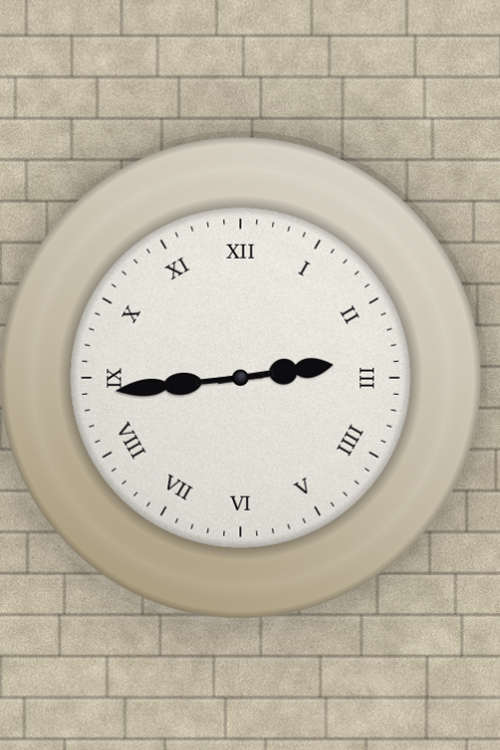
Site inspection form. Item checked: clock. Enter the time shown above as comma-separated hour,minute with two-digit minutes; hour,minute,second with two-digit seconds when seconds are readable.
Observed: 2,44
